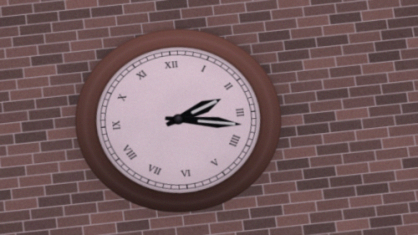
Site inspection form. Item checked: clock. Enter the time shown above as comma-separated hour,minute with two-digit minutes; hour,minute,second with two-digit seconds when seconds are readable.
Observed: 2,17
